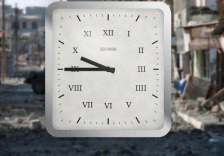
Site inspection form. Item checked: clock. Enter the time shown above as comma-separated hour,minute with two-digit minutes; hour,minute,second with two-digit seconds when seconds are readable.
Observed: 9,45
